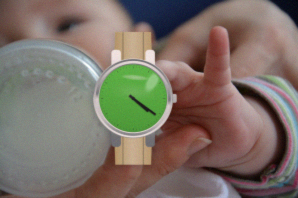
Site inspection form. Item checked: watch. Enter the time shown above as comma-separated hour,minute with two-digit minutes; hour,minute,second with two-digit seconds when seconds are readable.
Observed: 4,21
